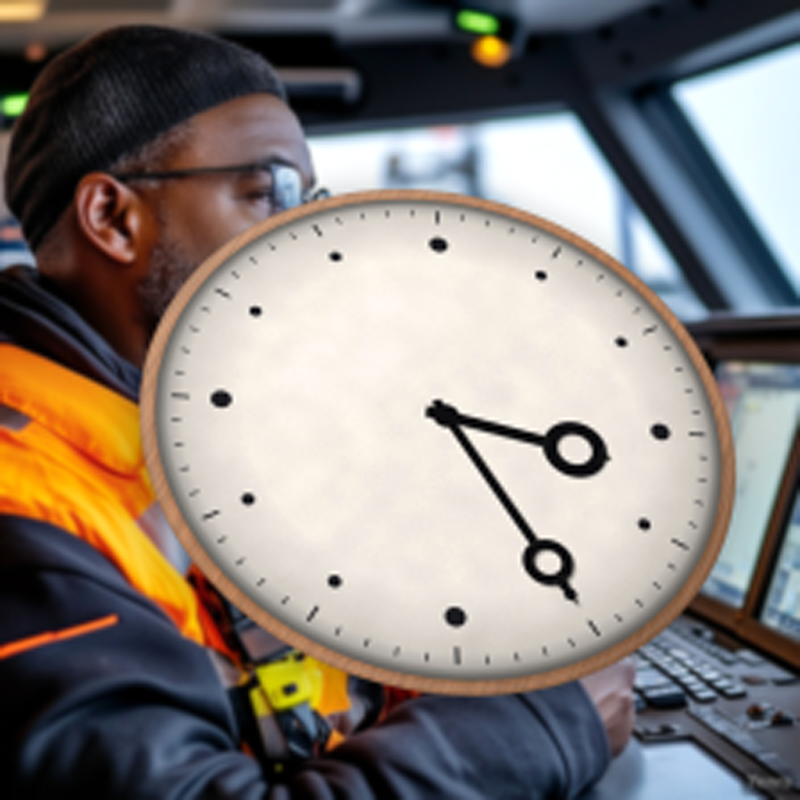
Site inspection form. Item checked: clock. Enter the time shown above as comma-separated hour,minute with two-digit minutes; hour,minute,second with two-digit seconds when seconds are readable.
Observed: 3,25
